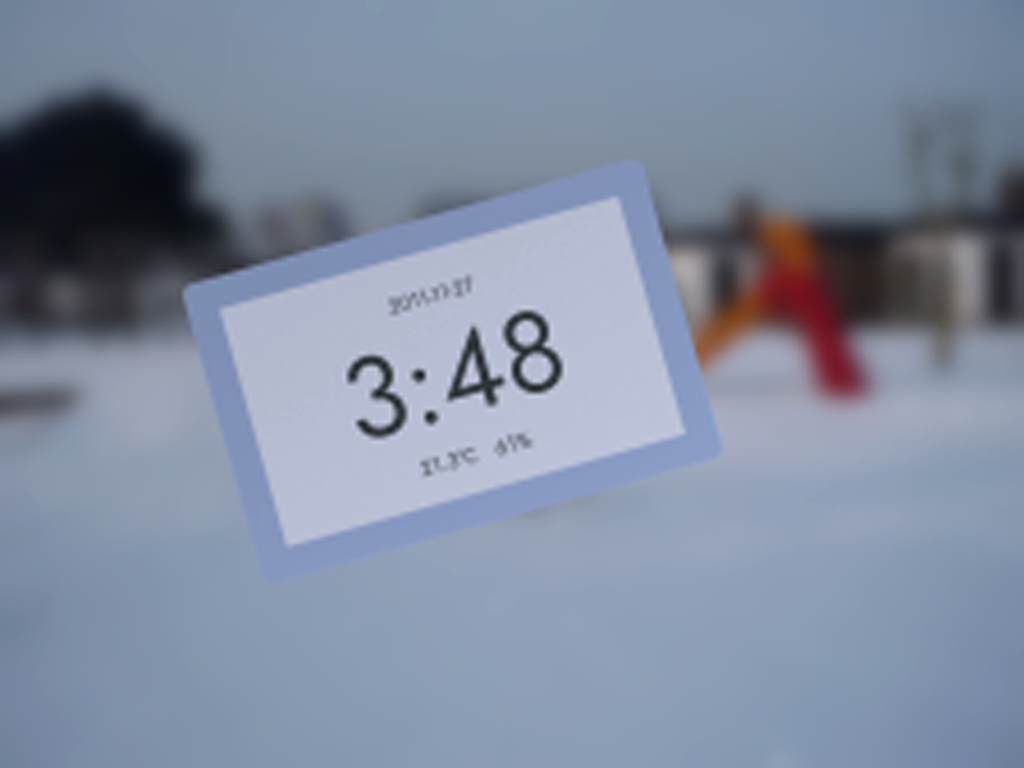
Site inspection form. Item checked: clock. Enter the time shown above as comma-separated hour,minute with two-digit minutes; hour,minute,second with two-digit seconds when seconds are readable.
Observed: 3,48
